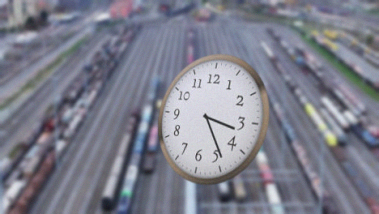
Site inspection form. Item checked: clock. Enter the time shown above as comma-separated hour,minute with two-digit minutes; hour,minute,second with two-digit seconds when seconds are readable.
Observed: 3,24
